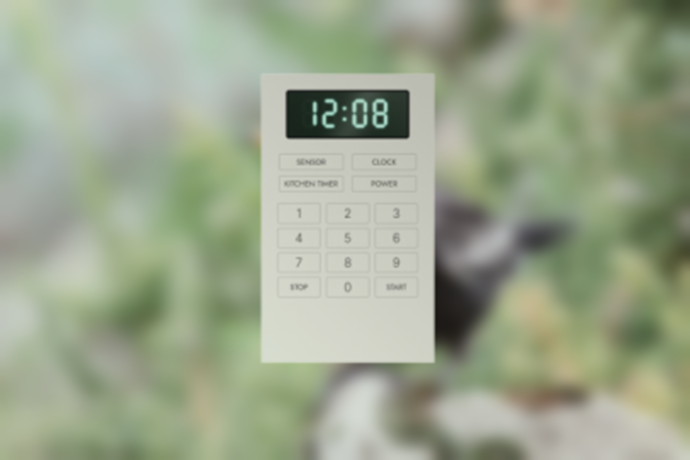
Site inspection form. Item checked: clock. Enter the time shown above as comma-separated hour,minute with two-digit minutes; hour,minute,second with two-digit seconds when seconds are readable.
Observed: 12,08
